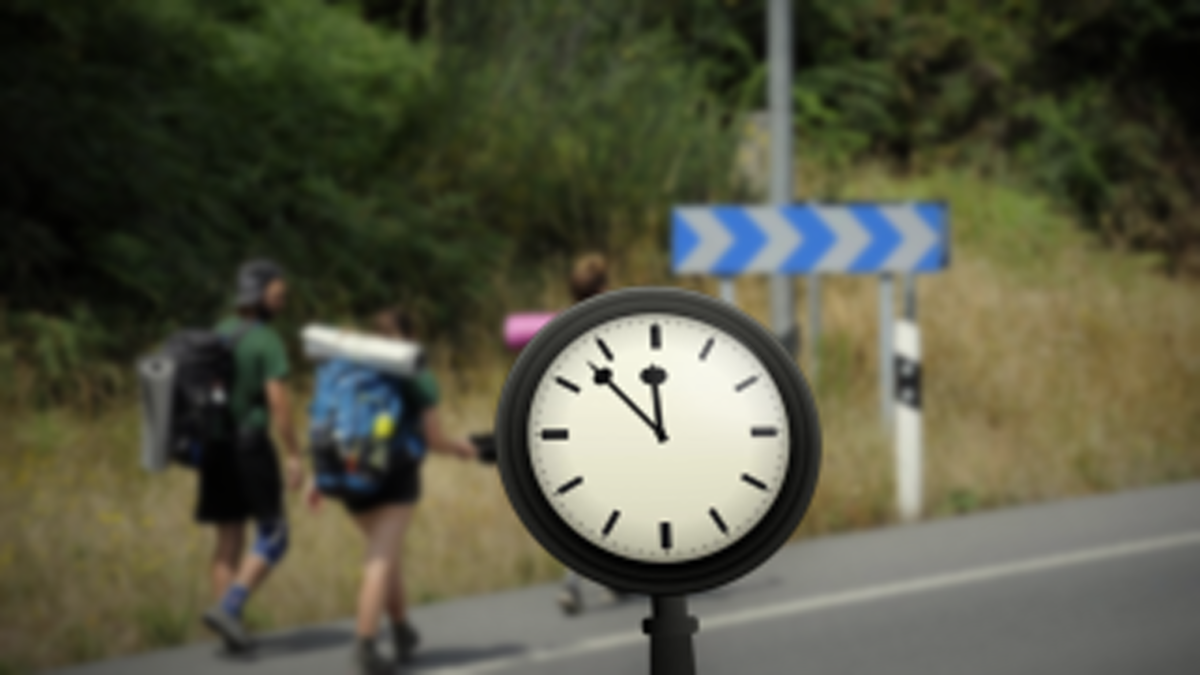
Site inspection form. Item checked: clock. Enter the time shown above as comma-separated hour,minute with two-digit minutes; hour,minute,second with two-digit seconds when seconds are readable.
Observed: 11,53
